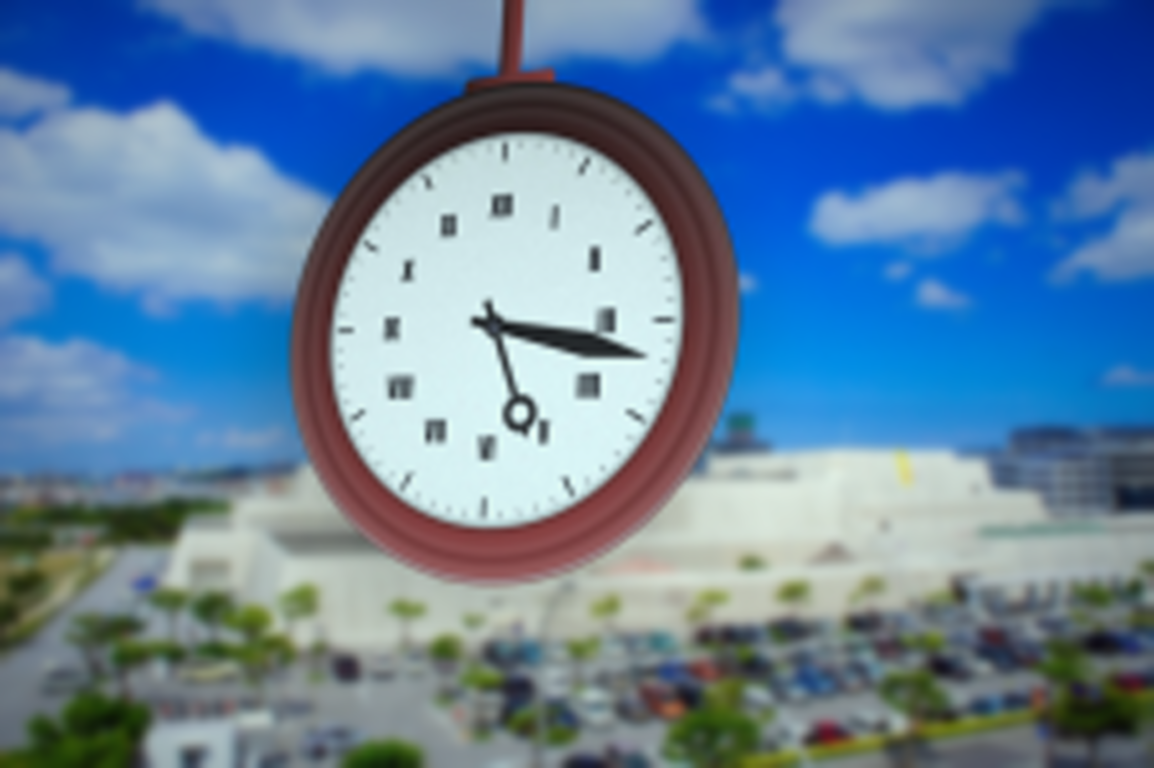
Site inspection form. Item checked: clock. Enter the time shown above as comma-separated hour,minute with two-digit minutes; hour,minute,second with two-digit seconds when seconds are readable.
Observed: 5,17
